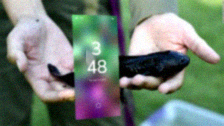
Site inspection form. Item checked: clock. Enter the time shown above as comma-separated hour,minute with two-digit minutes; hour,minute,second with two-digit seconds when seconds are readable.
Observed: 3,48
